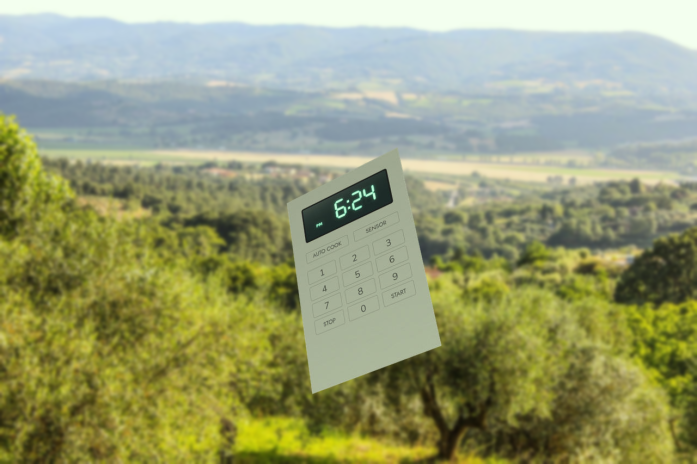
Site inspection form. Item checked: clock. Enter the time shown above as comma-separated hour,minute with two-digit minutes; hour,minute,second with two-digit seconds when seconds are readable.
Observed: 6,24
